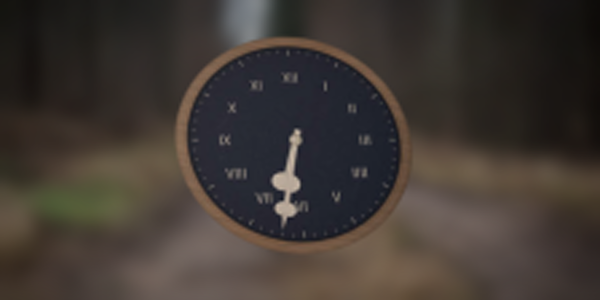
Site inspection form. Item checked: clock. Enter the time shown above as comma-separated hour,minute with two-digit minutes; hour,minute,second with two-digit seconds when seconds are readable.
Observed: 6,32
